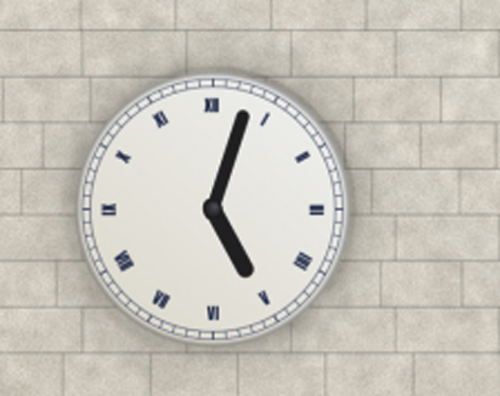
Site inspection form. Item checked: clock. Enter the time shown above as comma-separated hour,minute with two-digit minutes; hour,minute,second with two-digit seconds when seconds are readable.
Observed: 5,03
